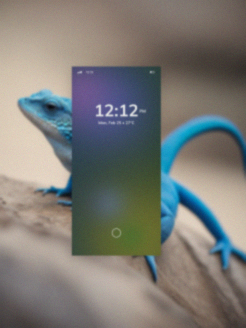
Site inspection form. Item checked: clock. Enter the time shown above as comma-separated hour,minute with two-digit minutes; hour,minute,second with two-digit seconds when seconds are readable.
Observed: 12,12
